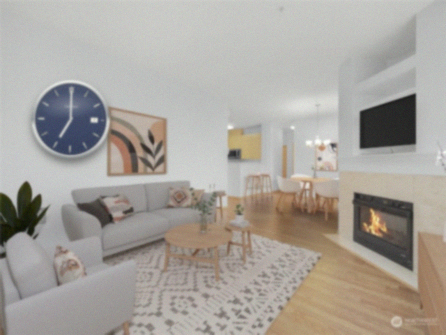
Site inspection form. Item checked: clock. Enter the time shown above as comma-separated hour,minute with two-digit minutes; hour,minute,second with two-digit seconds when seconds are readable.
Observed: 7,00
